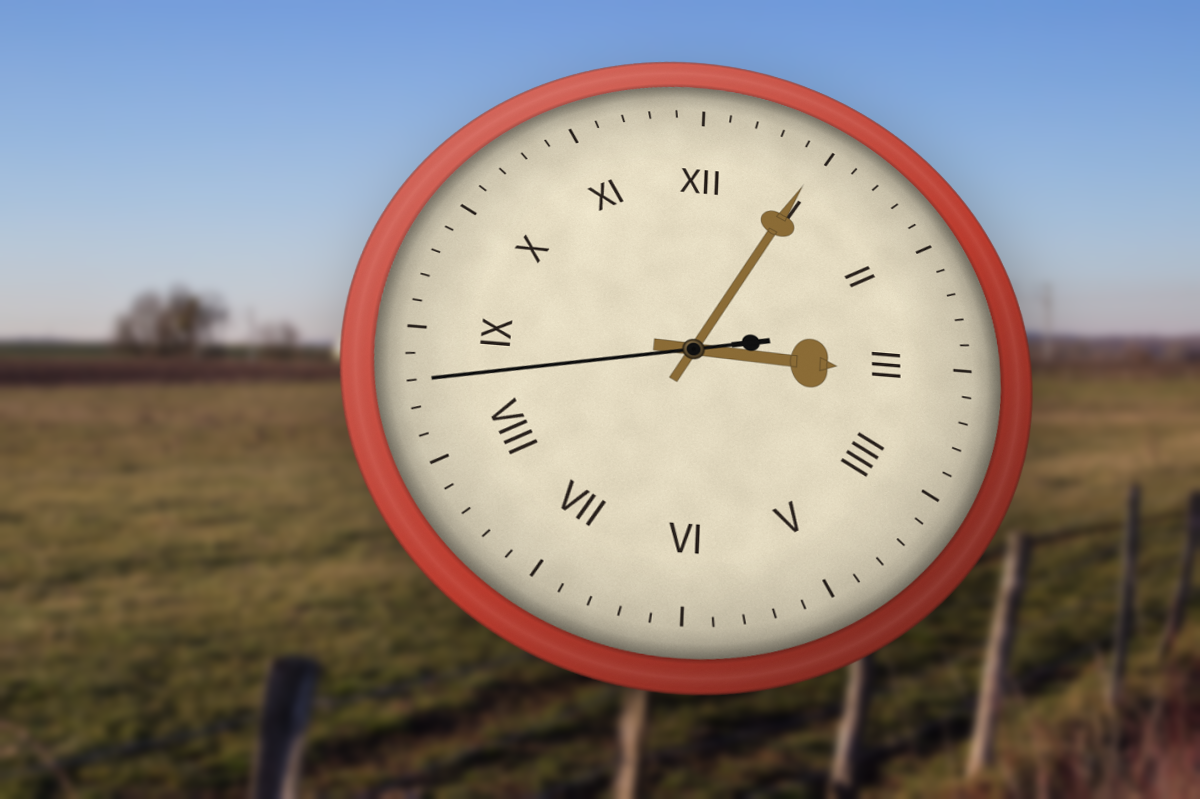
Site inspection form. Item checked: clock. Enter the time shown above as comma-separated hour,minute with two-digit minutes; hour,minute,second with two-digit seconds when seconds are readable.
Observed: 3,04,43
